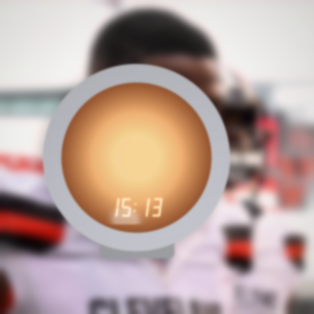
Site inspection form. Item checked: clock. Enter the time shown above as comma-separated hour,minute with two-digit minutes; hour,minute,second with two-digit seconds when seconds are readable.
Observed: 15,13
